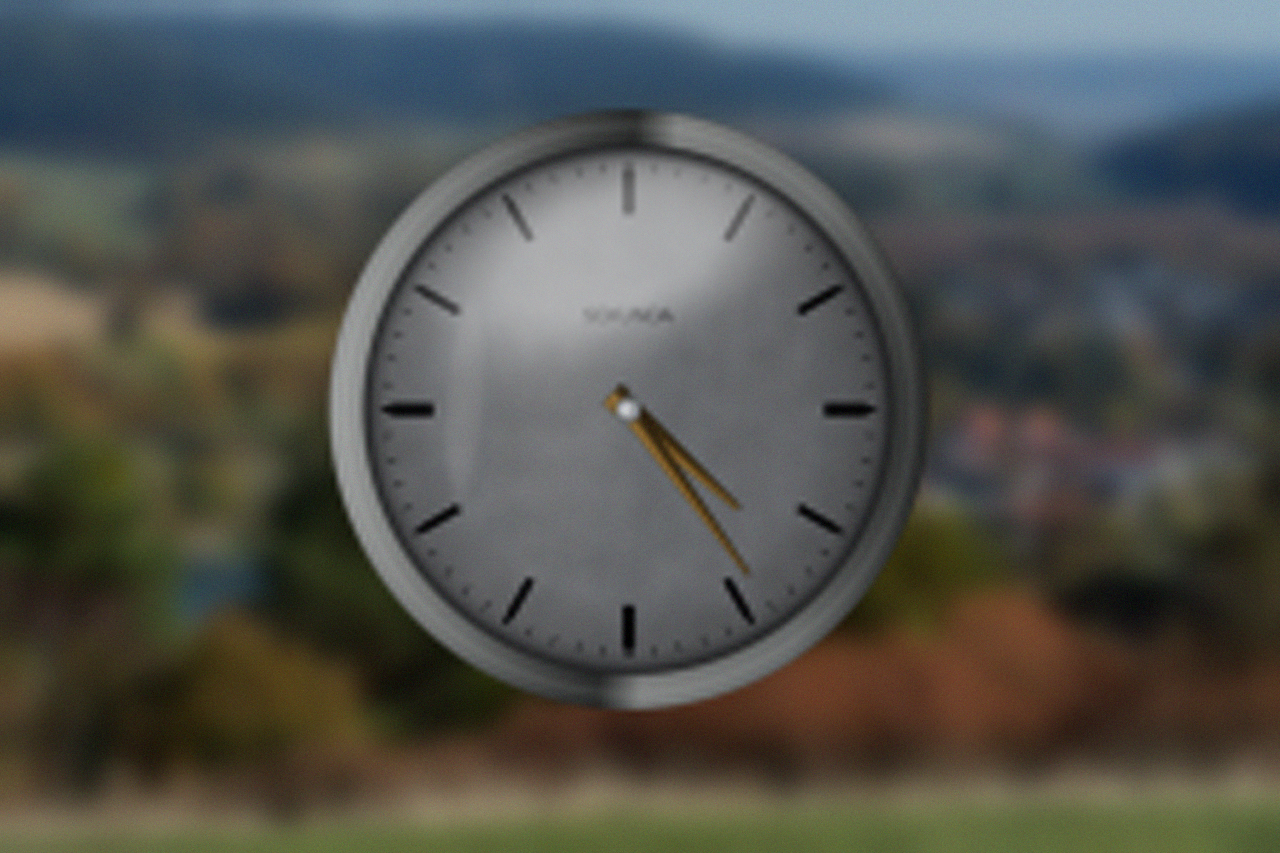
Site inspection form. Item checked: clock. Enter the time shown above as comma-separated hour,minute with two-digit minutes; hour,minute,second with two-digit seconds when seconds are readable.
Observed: 4,24
